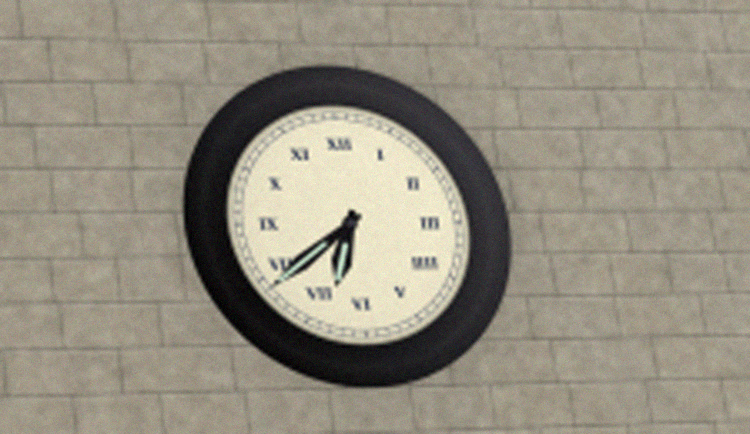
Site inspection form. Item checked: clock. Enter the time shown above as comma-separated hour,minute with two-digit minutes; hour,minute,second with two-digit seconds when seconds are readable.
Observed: 6,39
